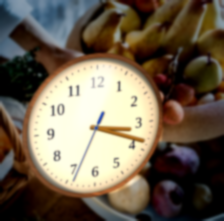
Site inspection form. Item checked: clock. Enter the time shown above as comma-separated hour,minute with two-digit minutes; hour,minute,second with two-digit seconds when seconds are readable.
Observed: 3,18,34
